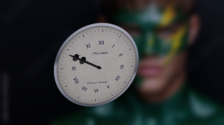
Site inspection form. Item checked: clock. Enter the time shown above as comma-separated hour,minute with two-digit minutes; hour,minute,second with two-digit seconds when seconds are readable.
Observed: 9,49
